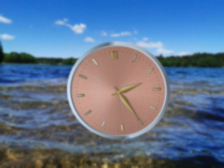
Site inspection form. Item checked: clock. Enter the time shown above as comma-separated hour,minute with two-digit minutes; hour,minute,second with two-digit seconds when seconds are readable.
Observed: 2,25
